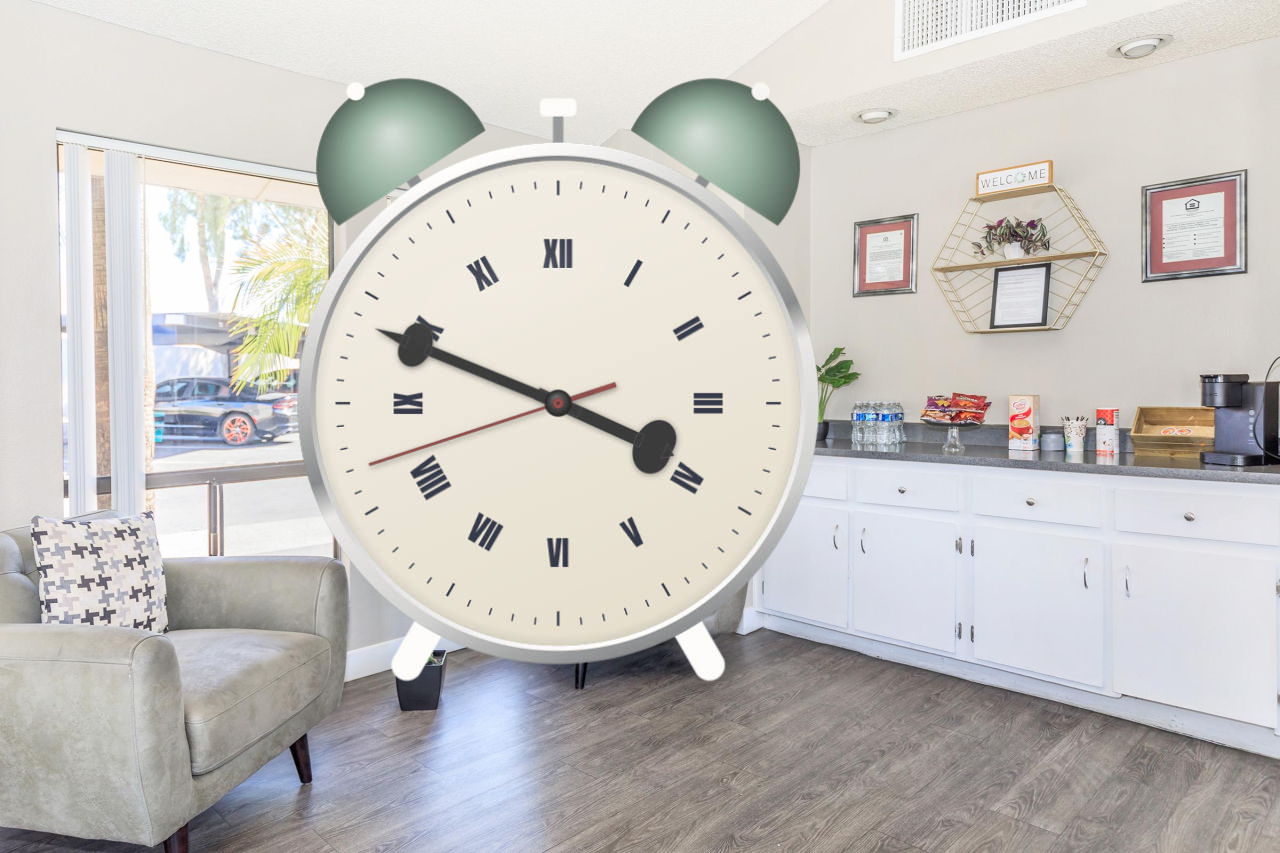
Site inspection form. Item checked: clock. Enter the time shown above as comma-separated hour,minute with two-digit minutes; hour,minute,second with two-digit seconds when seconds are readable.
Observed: 3,48,42
